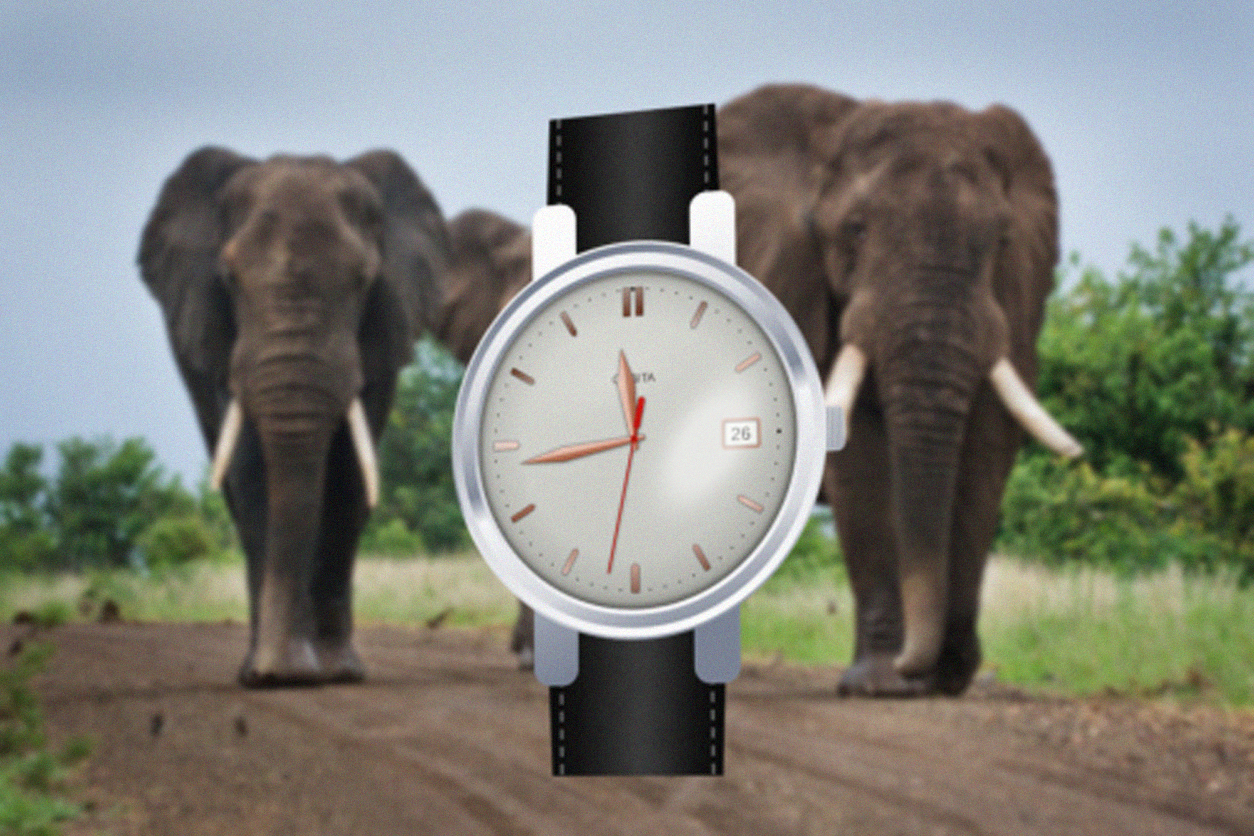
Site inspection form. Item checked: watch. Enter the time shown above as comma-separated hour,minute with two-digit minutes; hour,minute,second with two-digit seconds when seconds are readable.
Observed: 11,43,32
